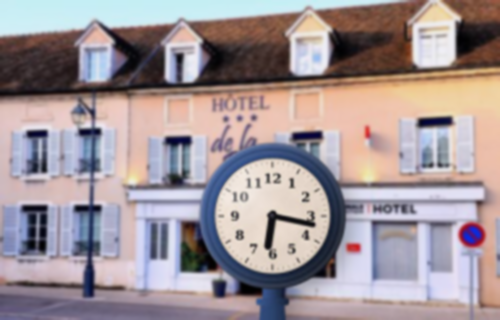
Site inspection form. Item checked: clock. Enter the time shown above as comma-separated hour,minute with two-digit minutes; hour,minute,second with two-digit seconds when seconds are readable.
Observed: 6,17
